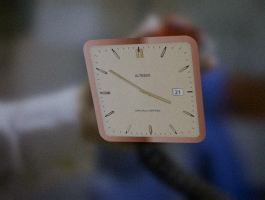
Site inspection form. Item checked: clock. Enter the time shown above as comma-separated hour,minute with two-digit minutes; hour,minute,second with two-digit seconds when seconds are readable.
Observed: 3,51
